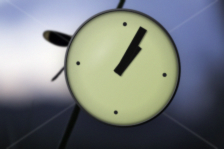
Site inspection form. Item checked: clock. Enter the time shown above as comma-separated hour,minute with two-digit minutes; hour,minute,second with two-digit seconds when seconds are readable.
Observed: 1,04
